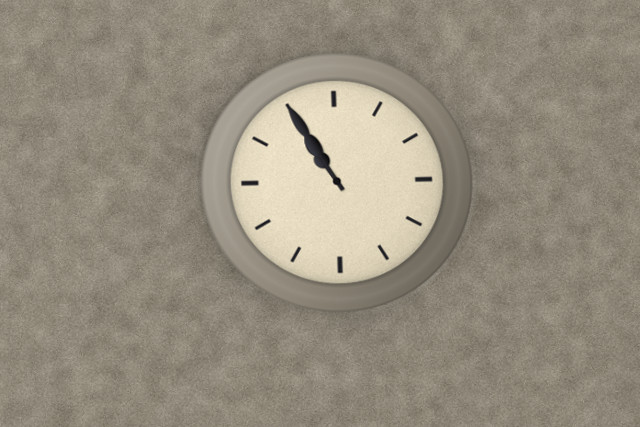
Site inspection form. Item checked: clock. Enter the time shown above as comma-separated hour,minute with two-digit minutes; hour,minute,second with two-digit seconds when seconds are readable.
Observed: 10,55
